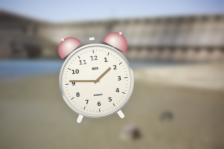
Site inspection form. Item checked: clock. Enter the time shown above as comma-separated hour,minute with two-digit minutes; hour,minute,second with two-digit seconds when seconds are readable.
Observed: 1,46
